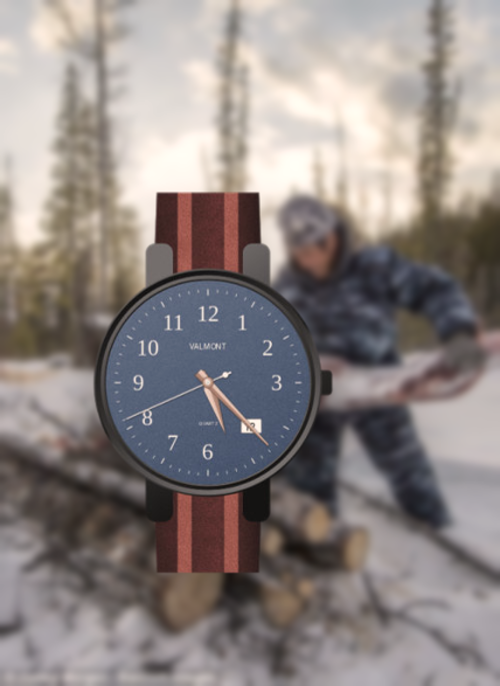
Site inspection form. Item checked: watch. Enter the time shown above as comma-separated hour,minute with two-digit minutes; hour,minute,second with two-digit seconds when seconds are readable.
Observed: 5,22,41
